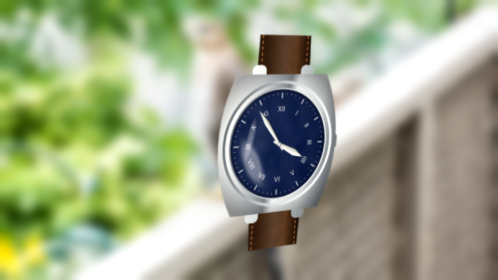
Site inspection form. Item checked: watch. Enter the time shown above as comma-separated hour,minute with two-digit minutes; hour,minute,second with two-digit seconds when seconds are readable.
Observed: 3,54
